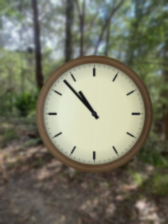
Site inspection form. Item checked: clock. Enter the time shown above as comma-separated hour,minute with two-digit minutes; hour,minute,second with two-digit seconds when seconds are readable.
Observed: 10,53
